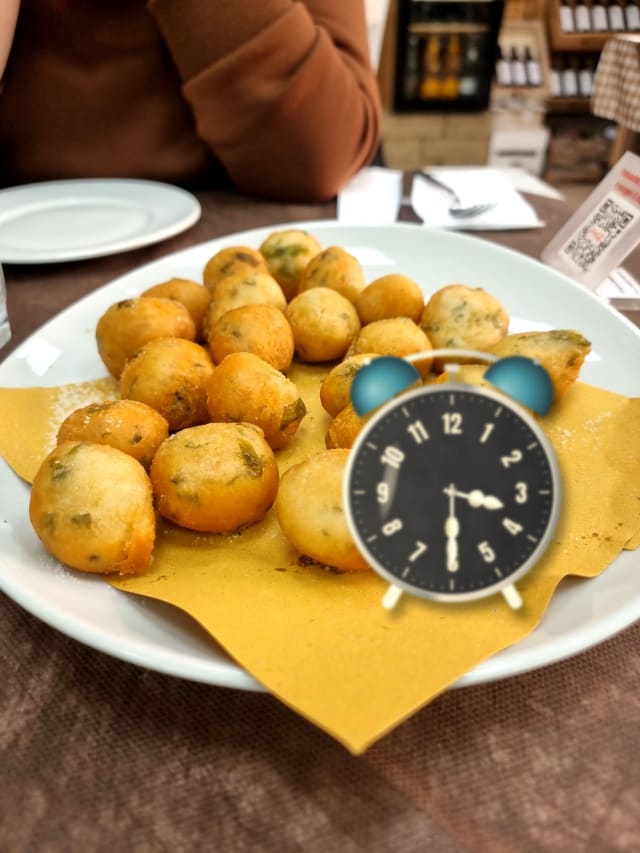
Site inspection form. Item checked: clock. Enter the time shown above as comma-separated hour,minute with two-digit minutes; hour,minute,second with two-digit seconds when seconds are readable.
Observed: 3,30
